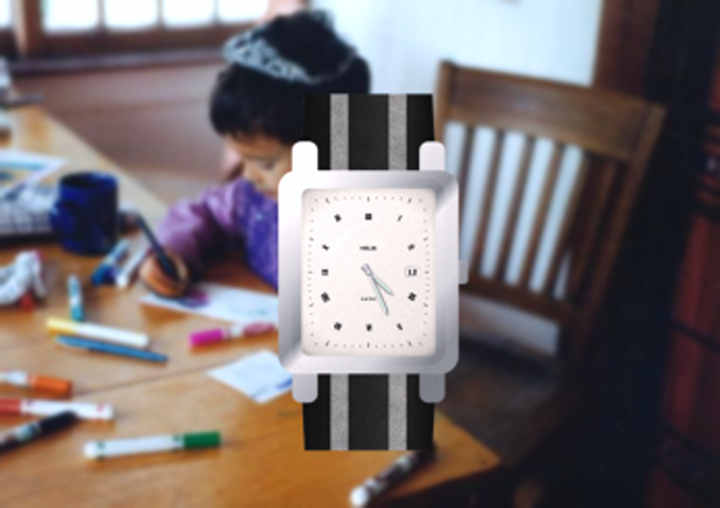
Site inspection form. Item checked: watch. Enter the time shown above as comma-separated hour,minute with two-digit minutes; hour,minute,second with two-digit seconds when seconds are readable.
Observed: 4,26
